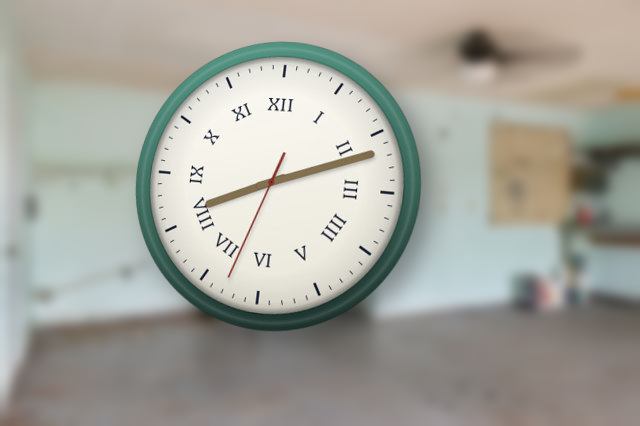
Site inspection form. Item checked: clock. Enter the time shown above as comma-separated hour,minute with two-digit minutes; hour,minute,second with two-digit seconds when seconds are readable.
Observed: 8,11,33
